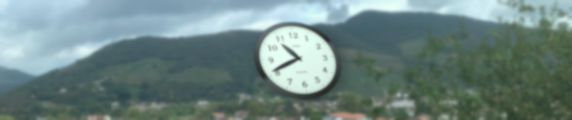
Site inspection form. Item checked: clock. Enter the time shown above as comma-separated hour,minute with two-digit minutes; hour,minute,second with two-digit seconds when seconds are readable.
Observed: 10,41
